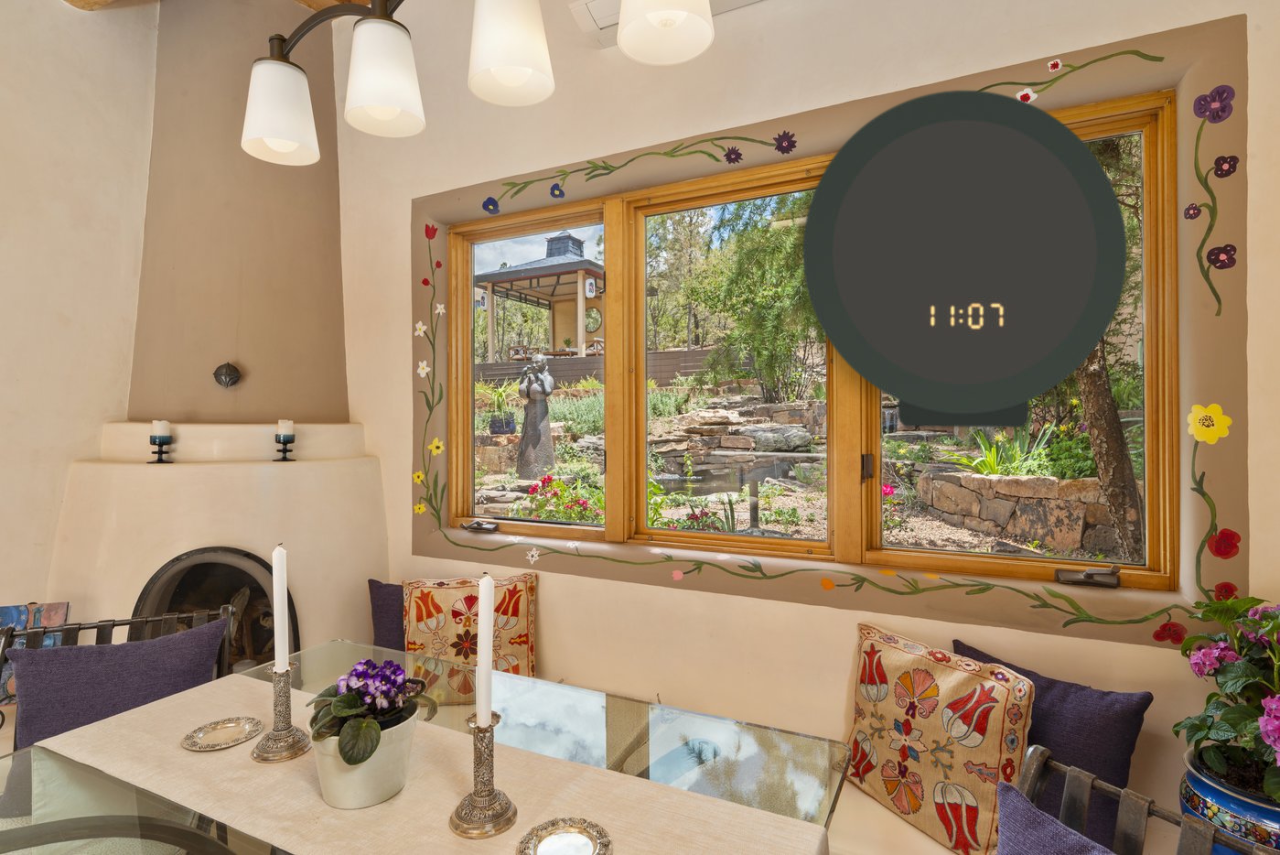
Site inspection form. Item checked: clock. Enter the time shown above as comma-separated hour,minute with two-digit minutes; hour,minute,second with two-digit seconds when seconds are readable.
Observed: 11,07
